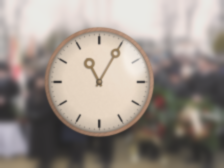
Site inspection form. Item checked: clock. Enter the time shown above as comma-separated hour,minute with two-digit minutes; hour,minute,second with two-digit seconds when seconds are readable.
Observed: 11,05
